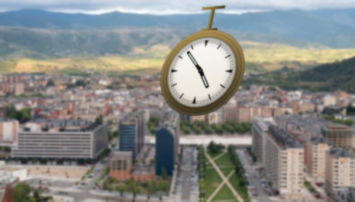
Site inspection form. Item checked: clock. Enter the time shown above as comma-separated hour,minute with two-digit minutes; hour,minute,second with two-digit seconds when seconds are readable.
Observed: 4,53
